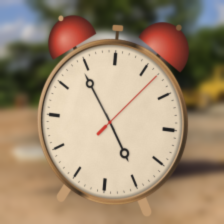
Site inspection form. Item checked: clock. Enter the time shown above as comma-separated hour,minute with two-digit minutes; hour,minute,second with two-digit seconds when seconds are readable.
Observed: 4,54,07
